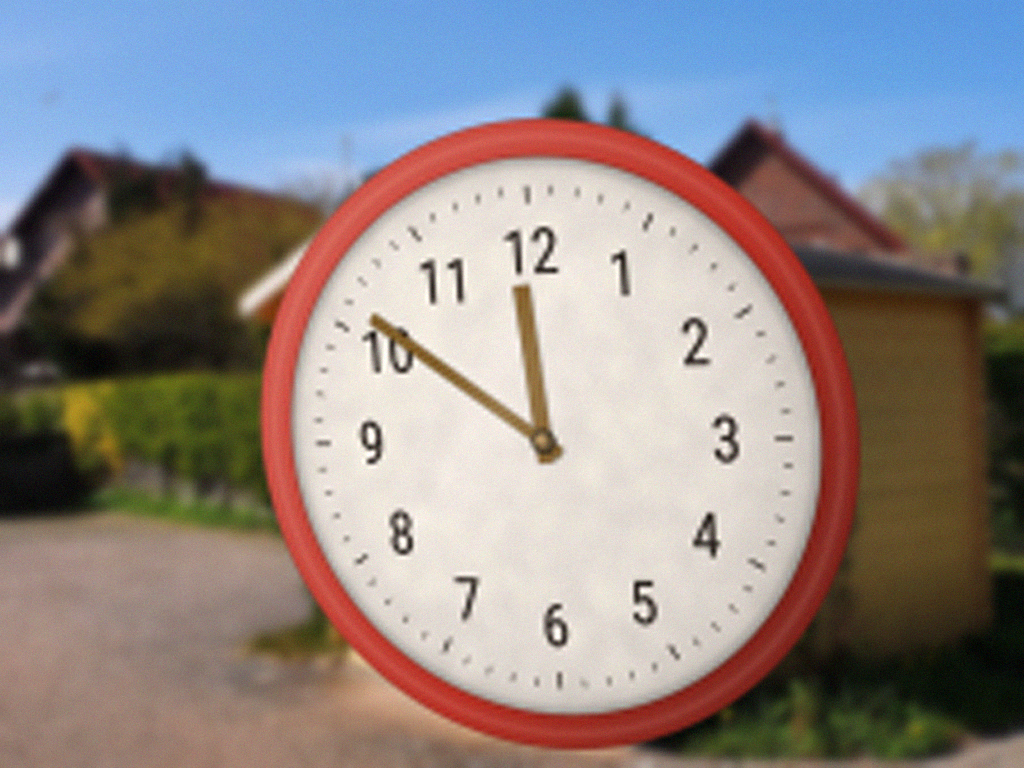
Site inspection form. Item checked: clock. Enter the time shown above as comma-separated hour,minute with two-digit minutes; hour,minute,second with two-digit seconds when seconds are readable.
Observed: 11,51
